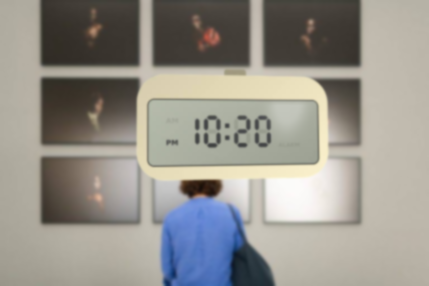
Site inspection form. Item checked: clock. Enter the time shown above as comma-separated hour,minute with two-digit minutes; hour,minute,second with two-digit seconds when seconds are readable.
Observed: 10,20
